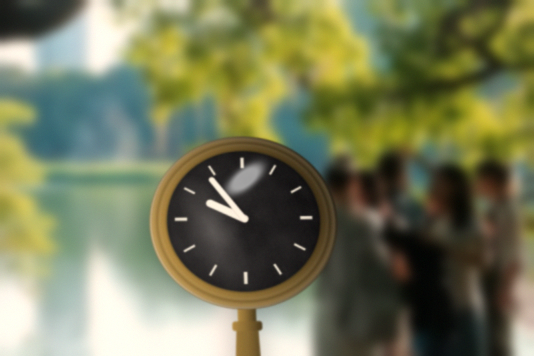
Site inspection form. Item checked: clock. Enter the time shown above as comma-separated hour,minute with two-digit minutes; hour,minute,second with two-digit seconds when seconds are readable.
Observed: 9,54
